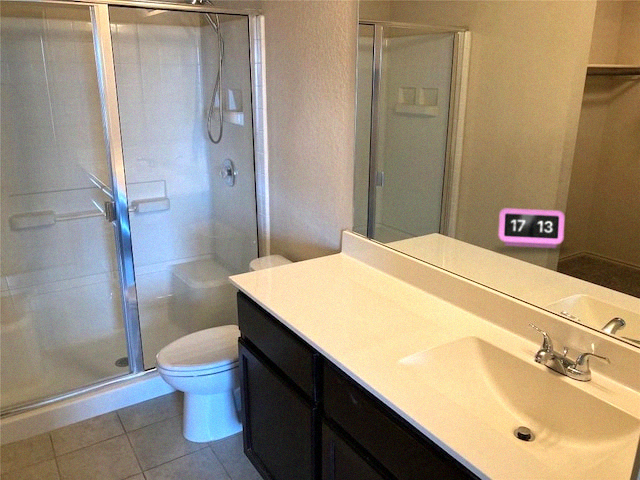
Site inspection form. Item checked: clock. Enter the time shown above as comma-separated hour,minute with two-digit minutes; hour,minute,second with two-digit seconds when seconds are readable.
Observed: 17,13
